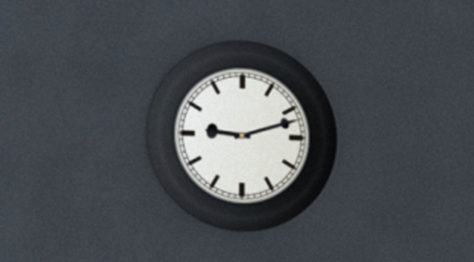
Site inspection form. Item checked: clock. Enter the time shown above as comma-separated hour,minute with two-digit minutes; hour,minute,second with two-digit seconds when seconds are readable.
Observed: 9,12
